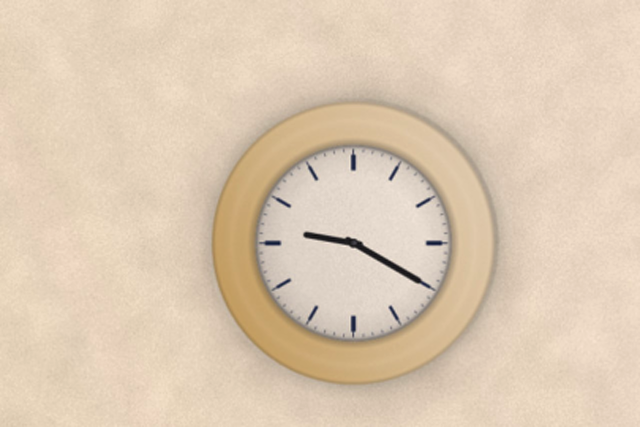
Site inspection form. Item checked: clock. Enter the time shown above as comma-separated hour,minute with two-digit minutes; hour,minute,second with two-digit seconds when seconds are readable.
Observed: 9,20
